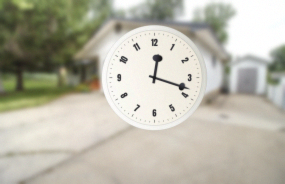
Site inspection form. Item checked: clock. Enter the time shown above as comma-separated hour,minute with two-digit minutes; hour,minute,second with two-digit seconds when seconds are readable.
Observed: 12,18
